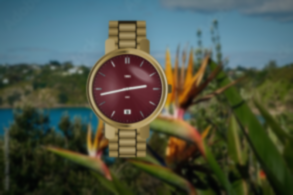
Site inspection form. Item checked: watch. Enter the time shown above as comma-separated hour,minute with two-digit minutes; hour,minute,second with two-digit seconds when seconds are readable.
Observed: 2,43
